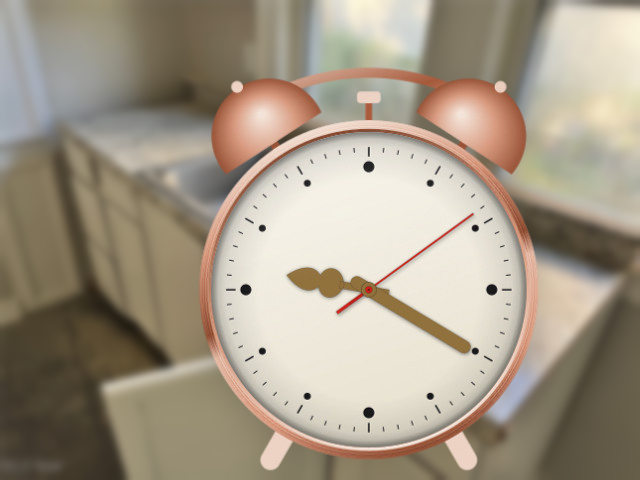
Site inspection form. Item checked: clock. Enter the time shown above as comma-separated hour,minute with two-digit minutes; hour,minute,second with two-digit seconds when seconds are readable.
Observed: 9,20,09
